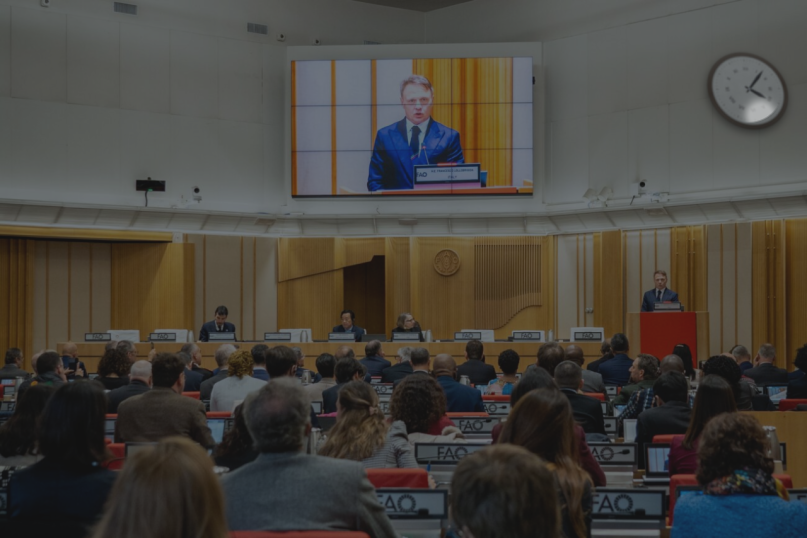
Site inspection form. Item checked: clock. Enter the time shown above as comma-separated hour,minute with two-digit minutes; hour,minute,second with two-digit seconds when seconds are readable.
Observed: 4,07
